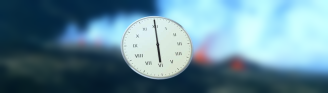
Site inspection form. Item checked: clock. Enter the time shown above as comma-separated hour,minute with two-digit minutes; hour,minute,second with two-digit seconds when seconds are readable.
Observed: 6,00
